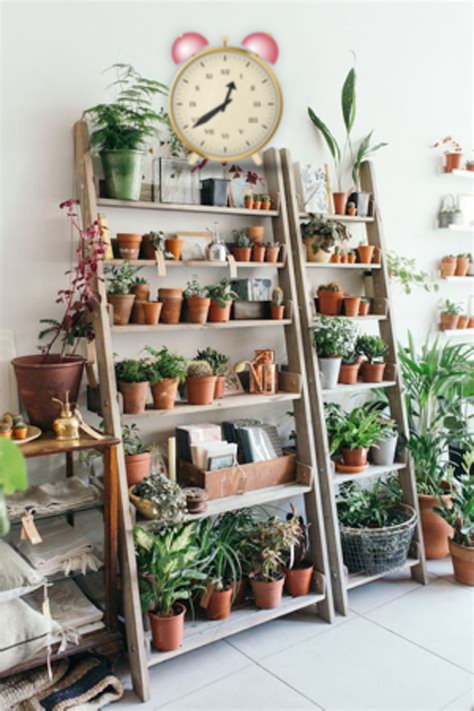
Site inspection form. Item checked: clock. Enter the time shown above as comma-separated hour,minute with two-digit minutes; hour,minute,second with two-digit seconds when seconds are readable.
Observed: 12,39
